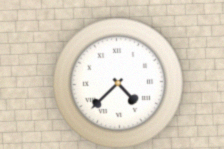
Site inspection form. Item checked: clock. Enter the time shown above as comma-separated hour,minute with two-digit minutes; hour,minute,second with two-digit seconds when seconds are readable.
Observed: 4,38
